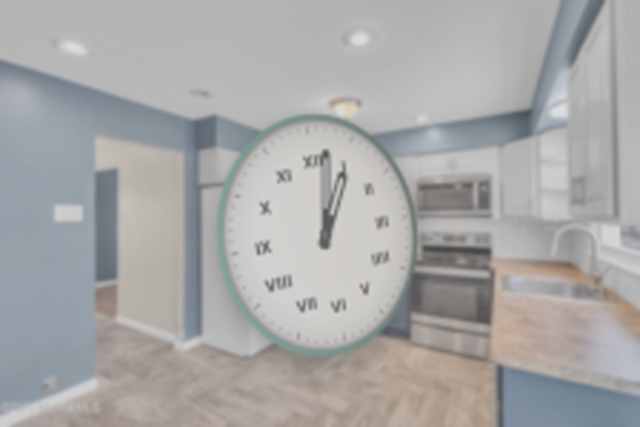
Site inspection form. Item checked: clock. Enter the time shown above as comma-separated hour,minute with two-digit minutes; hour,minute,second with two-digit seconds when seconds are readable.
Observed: 1,02
